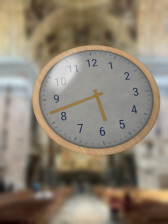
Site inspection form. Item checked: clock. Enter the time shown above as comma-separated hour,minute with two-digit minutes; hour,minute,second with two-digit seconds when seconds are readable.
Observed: 5,42
